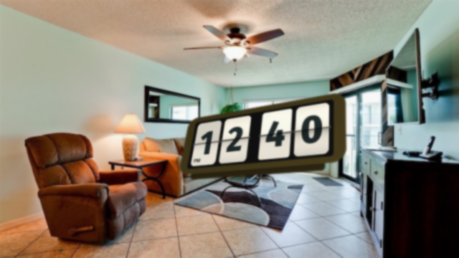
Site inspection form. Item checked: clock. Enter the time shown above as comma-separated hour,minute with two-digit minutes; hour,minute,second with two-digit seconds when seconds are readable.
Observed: 12,40
